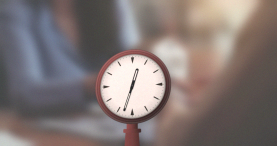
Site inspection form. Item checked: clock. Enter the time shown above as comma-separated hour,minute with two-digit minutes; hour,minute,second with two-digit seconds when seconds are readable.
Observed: 12,33
